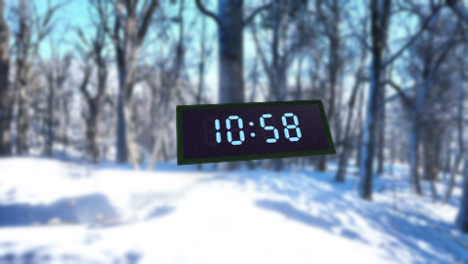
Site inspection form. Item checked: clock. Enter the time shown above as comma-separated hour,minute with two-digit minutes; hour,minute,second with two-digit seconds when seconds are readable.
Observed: 10,58
